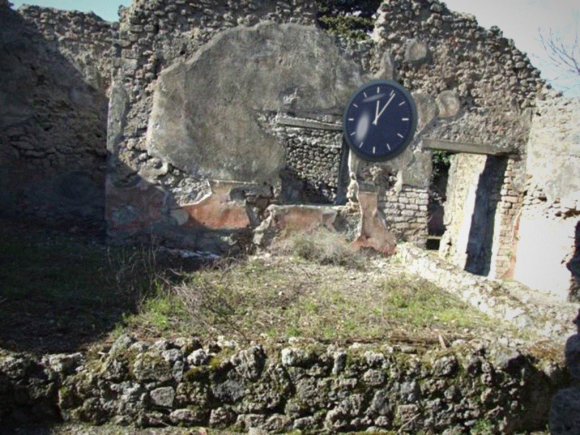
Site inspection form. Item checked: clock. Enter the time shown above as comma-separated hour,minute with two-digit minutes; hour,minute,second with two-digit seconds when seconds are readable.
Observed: 12,06
